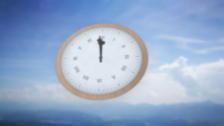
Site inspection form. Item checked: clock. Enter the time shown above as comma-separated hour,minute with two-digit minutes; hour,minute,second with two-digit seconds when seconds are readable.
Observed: 11,59
